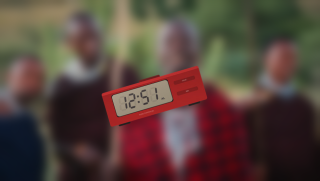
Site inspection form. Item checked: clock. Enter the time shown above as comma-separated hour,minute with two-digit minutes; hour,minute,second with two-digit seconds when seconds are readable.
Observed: 12,51
